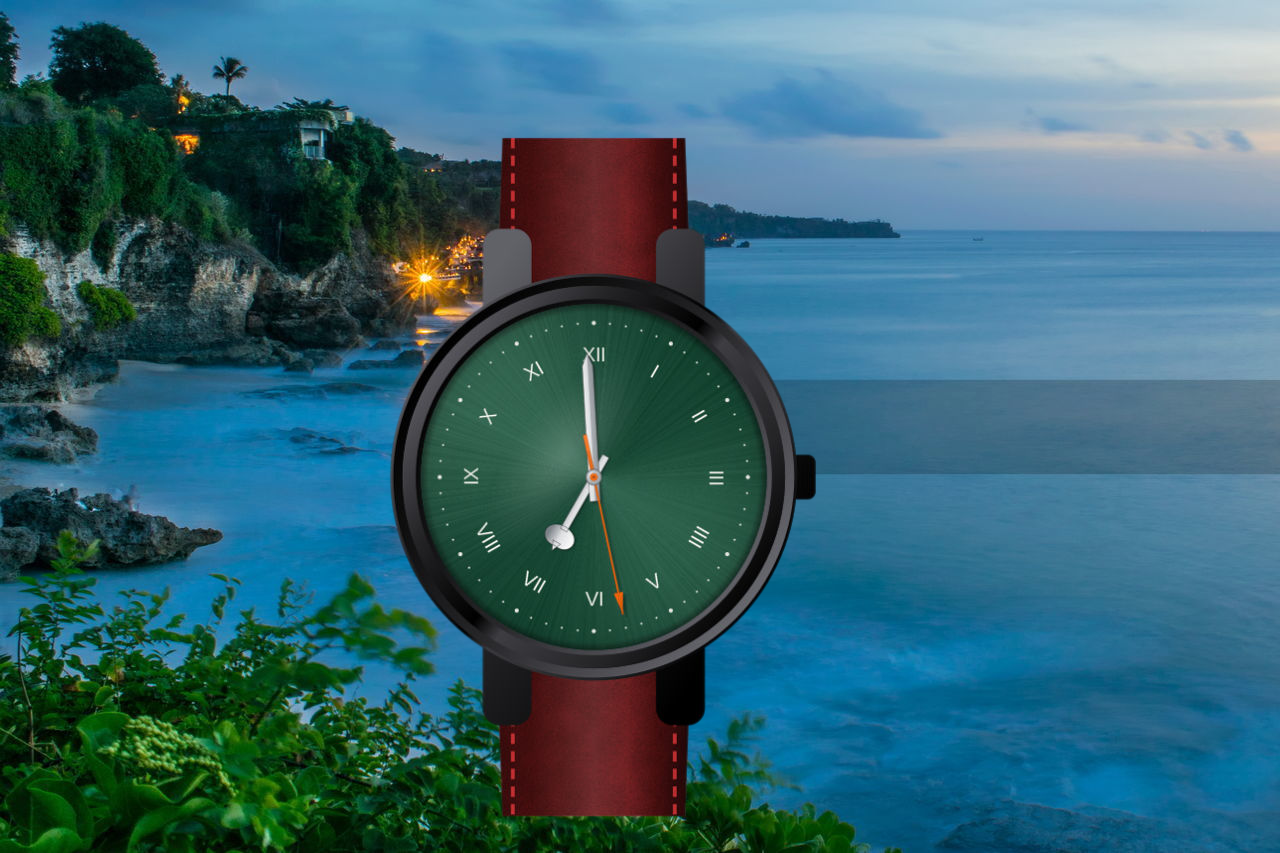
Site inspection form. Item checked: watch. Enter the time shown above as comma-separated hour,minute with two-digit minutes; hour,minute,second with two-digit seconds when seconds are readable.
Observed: 6,59,28
